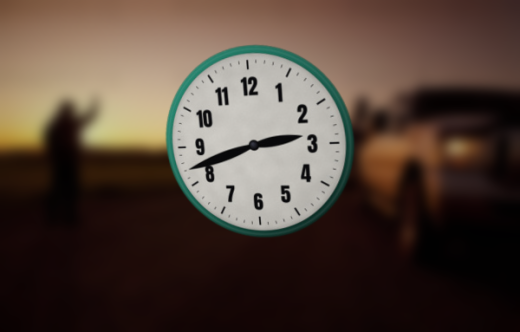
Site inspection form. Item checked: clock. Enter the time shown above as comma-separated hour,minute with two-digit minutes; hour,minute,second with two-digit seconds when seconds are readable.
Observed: 2,42
